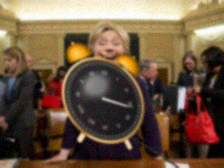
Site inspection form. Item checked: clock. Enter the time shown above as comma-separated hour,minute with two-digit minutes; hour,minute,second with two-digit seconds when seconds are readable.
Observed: 3,16
